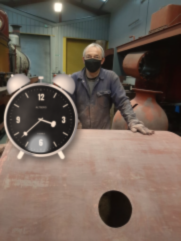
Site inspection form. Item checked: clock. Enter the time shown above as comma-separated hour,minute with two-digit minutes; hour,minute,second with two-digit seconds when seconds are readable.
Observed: 3,38
